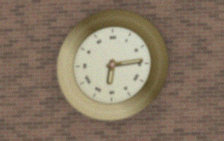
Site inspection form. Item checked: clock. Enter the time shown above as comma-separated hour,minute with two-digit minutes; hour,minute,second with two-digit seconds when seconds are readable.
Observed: 6,14
